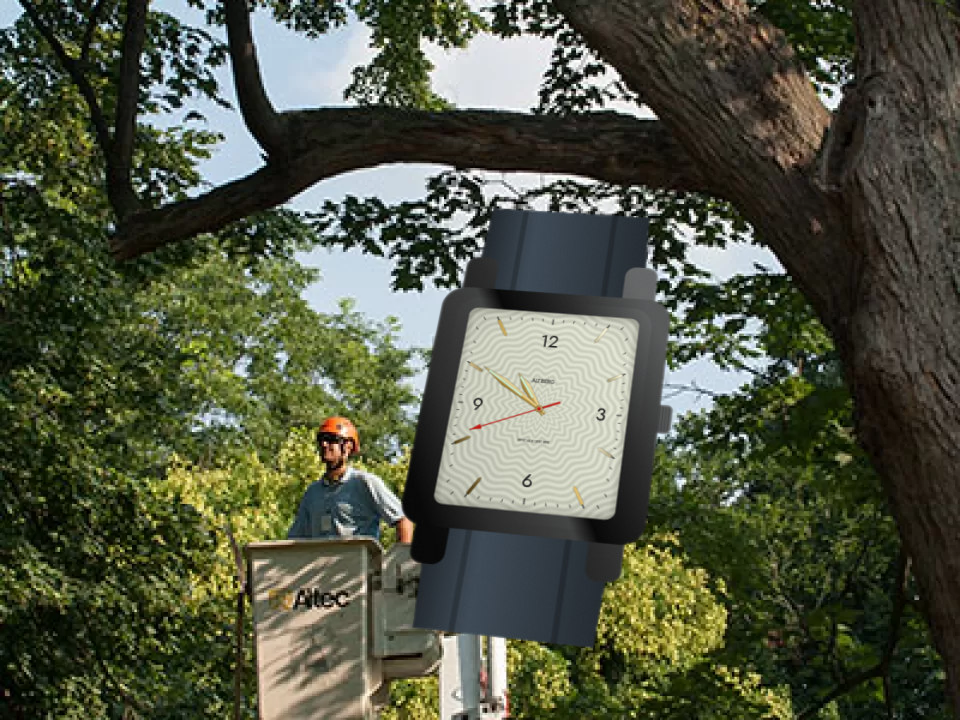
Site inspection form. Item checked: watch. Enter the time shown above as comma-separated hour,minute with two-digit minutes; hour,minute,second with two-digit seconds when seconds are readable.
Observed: 10,50,41
